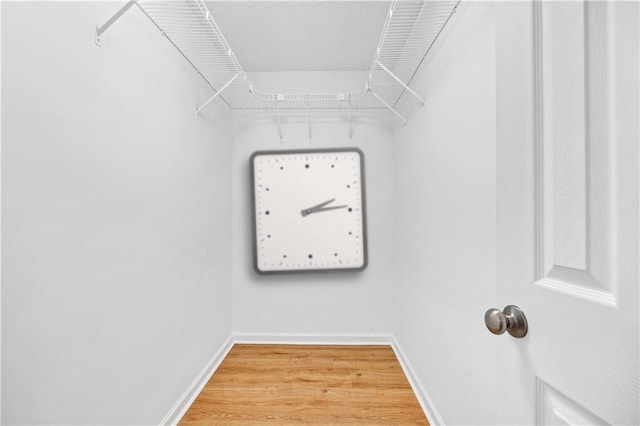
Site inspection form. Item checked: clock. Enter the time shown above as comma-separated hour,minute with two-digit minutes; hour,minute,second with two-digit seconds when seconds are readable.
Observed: 2,14
